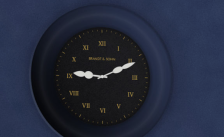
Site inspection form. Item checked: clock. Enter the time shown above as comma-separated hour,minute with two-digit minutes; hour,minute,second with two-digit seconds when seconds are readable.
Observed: 9,11
